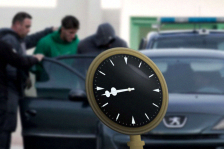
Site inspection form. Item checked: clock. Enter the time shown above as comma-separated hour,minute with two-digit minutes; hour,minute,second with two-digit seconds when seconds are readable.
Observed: 8,43
